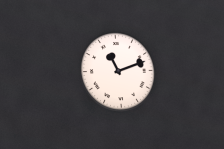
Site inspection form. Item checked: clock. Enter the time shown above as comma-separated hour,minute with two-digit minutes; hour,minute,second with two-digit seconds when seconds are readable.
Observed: 11,12
